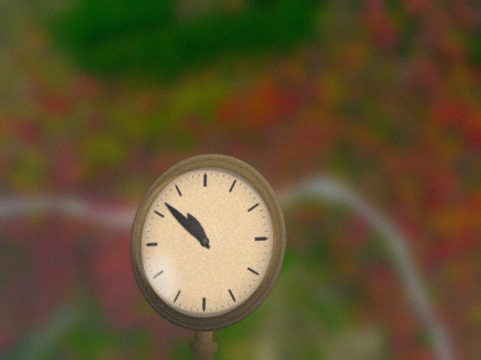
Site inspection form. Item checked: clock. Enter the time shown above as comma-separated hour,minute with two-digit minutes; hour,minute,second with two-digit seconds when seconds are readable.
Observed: 10,52
